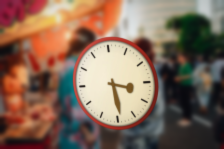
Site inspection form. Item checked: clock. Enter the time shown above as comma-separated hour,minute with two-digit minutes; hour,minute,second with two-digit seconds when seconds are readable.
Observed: 3,29
